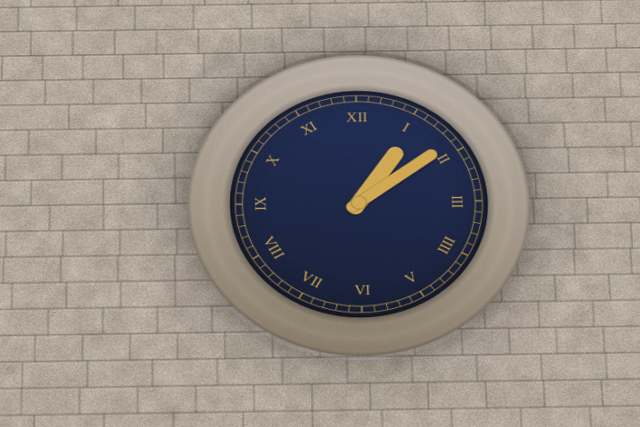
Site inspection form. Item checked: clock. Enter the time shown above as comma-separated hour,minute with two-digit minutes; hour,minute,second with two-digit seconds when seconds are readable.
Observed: 1,09
